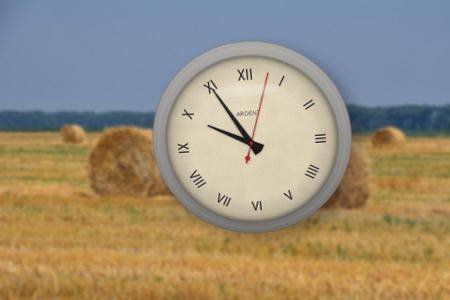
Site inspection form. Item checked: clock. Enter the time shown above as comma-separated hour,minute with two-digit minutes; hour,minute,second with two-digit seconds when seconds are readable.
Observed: 9,55,03
